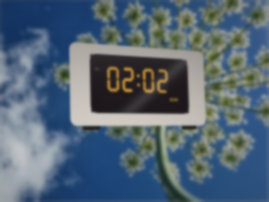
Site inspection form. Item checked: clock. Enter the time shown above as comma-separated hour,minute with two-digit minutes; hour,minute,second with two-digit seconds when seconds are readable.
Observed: 2,02
